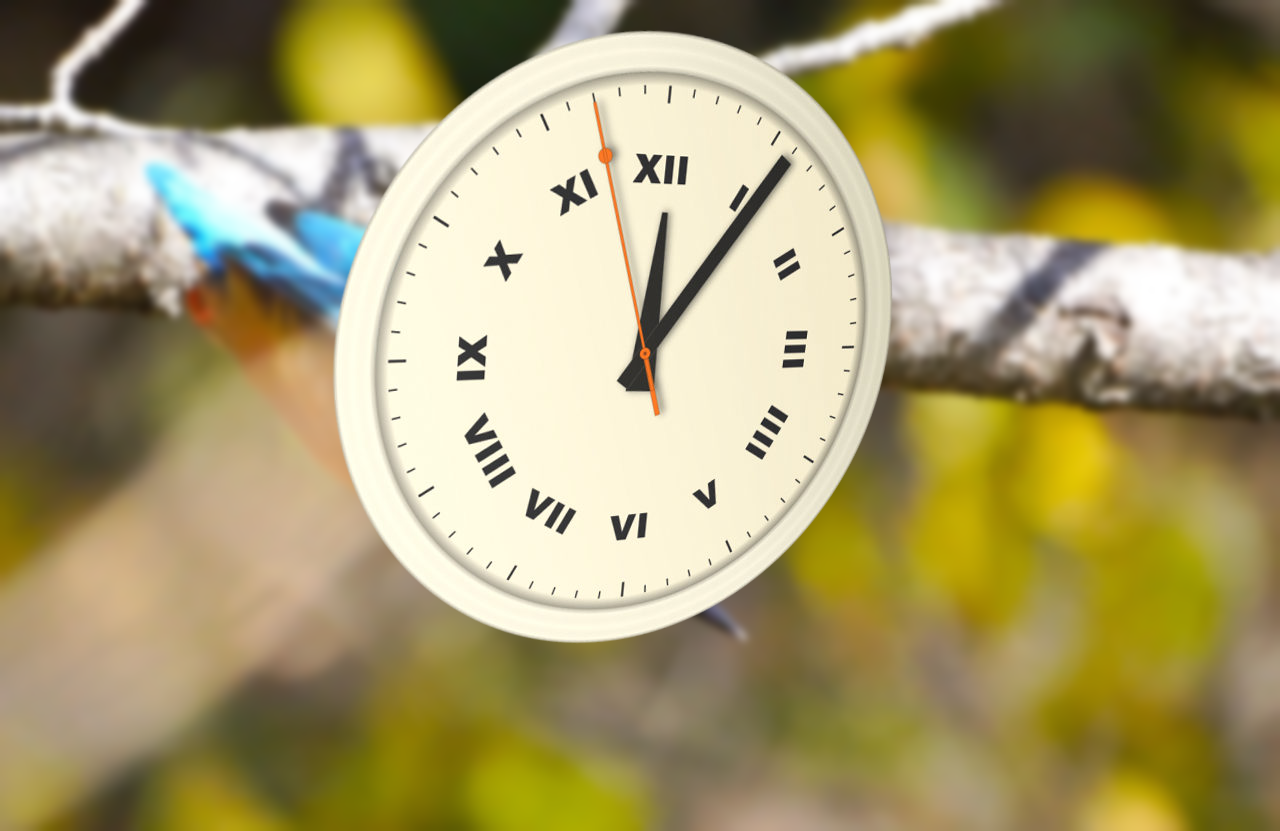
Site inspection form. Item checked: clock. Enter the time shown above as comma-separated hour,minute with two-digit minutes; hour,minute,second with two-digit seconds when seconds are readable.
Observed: 12,05,57
